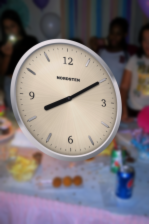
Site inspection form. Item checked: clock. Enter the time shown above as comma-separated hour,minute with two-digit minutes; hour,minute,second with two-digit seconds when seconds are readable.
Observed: 8,10
